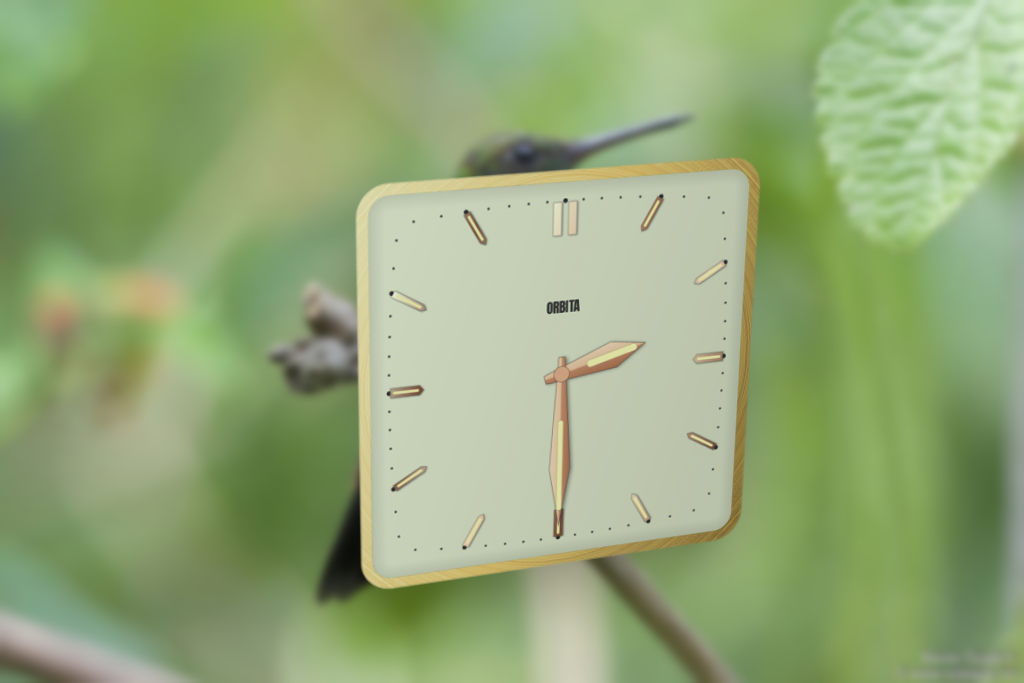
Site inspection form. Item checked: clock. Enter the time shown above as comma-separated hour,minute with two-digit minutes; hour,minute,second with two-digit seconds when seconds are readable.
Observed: 2,30
